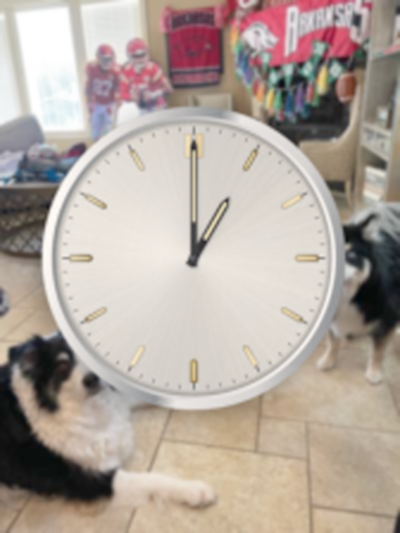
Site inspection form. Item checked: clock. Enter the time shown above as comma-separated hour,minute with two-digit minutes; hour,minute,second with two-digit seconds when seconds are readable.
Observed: 1,00
